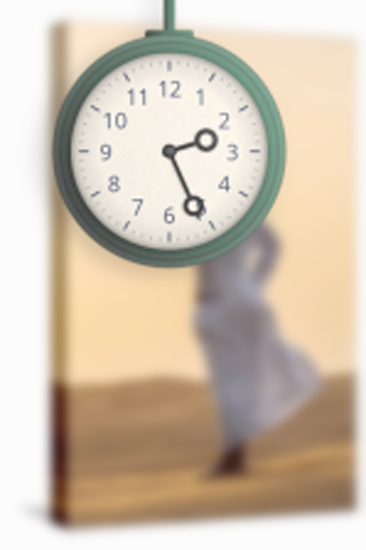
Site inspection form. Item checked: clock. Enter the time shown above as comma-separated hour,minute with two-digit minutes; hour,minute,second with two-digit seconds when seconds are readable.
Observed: 2,26
